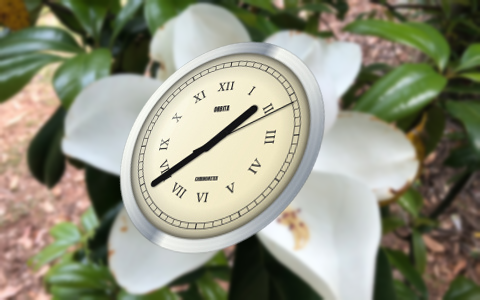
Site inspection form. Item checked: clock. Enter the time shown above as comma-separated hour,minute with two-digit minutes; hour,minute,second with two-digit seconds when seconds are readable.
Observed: 1,39,11
